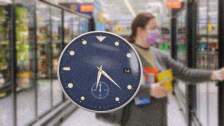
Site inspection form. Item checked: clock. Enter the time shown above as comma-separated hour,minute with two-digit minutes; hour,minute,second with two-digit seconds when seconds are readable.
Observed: 6,22
